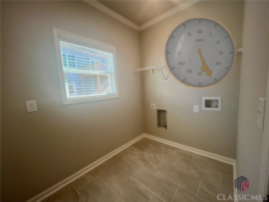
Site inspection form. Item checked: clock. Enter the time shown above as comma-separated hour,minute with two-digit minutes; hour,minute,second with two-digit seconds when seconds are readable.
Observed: 5,26
